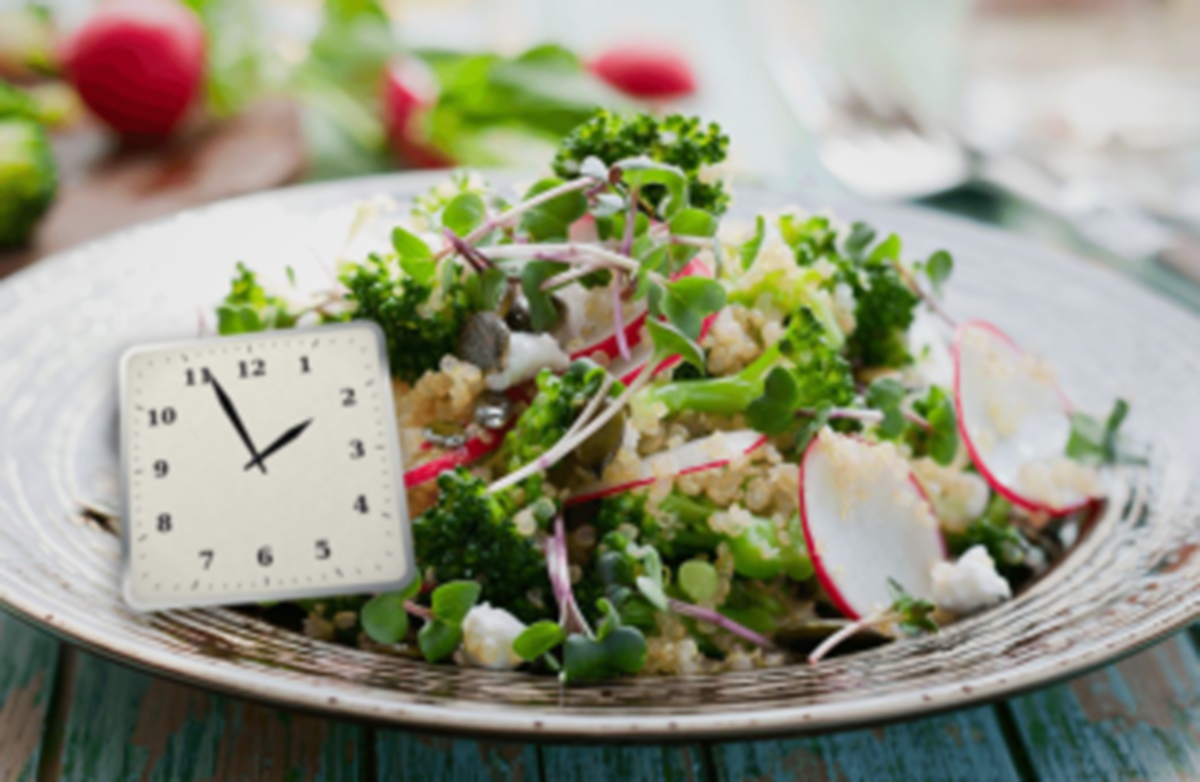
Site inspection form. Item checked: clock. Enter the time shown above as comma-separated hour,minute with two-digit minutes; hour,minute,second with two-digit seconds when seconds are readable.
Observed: 1,56
